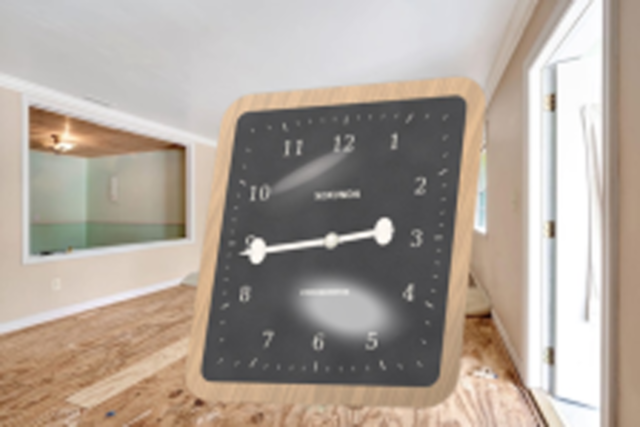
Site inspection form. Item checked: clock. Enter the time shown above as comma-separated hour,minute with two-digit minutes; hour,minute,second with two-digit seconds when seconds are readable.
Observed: 2,44
